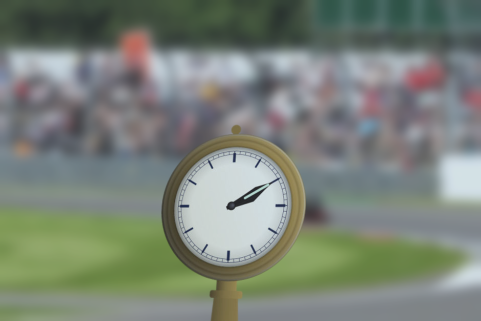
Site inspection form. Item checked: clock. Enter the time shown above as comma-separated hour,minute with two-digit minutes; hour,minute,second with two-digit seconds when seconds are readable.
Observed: 2,10
